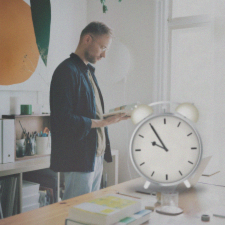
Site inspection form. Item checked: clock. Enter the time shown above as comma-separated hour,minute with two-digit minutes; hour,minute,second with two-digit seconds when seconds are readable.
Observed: 9,55
